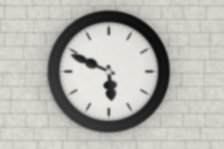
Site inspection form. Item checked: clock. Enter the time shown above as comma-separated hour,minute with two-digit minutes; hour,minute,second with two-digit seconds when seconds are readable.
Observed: 5,49
